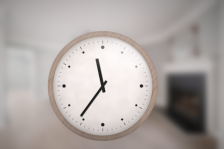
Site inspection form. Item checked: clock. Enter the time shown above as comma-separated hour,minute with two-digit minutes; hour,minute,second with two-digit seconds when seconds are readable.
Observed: 11,36
